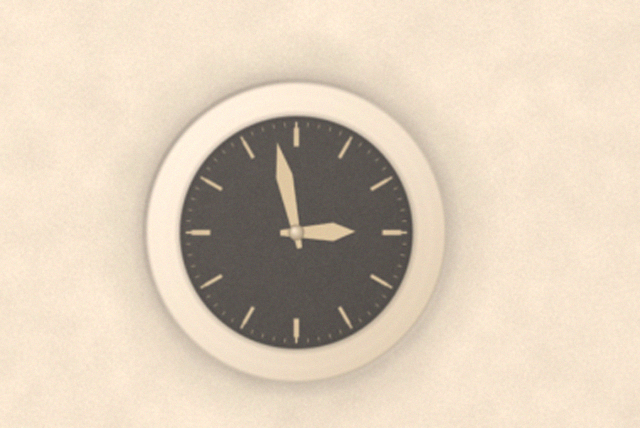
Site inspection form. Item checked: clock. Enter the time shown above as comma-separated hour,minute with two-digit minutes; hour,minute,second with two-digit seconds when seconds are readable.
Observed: 2,58
